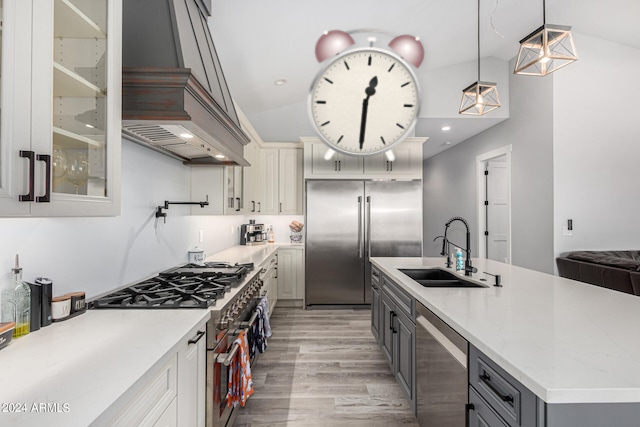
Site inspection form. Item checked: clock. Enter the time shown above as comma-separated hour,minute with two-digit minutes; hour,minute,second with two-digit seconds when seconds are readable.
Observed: 12,30
